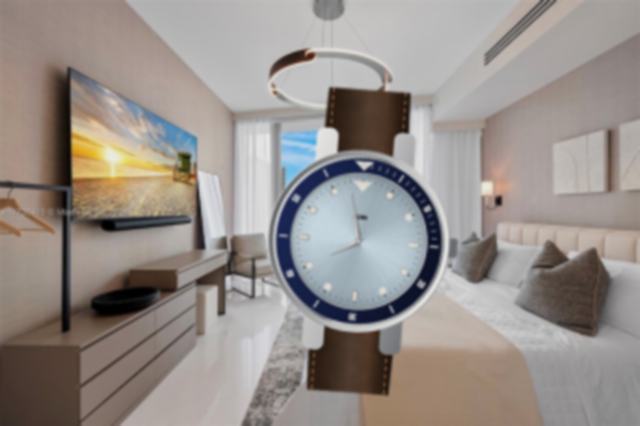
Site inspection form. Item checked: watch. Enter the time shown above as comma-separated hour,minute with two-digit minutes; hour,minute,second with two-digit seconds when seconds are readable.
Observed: 7,58
